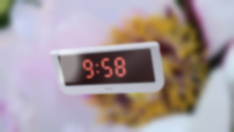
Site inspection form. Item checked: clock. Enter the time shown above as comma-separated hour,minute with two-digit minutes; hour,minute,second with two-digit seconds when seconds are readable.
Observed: 9,58
